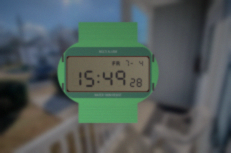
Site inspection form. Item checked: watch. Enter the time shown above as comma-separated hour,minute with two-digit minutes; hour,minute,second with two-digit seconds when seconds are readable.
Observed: 15,49
